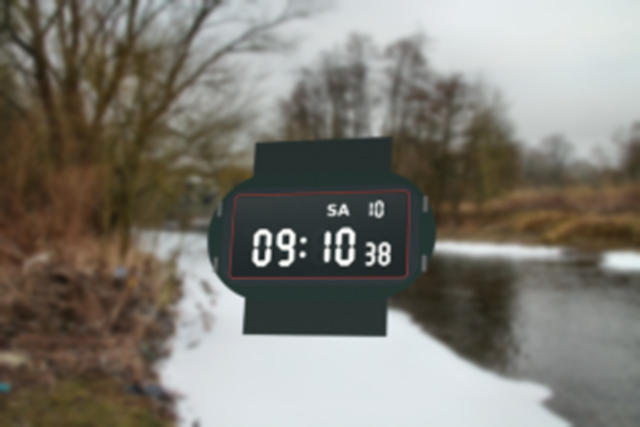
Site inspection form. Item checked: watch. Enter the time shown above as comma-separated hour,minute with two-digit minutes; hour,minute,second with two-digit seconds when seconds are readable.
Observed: 9,10,38
